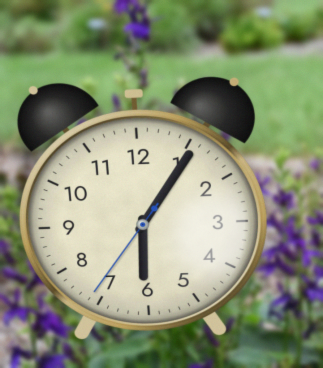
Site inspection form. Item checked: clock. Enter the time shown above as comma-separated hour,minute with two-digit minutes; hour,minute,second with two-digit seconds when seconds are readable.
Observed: 6,05,36
